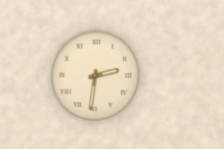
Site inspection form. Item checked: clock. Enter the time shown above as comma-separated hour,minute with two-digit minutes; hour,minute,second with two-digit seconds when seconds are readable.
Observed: 2,31
